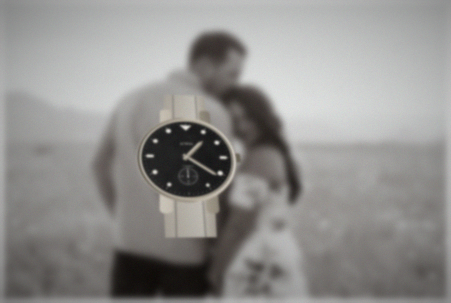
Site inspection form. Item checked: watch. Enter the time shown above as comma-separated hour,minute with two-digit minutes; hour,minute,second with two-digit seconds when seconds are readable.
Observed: 1,21
